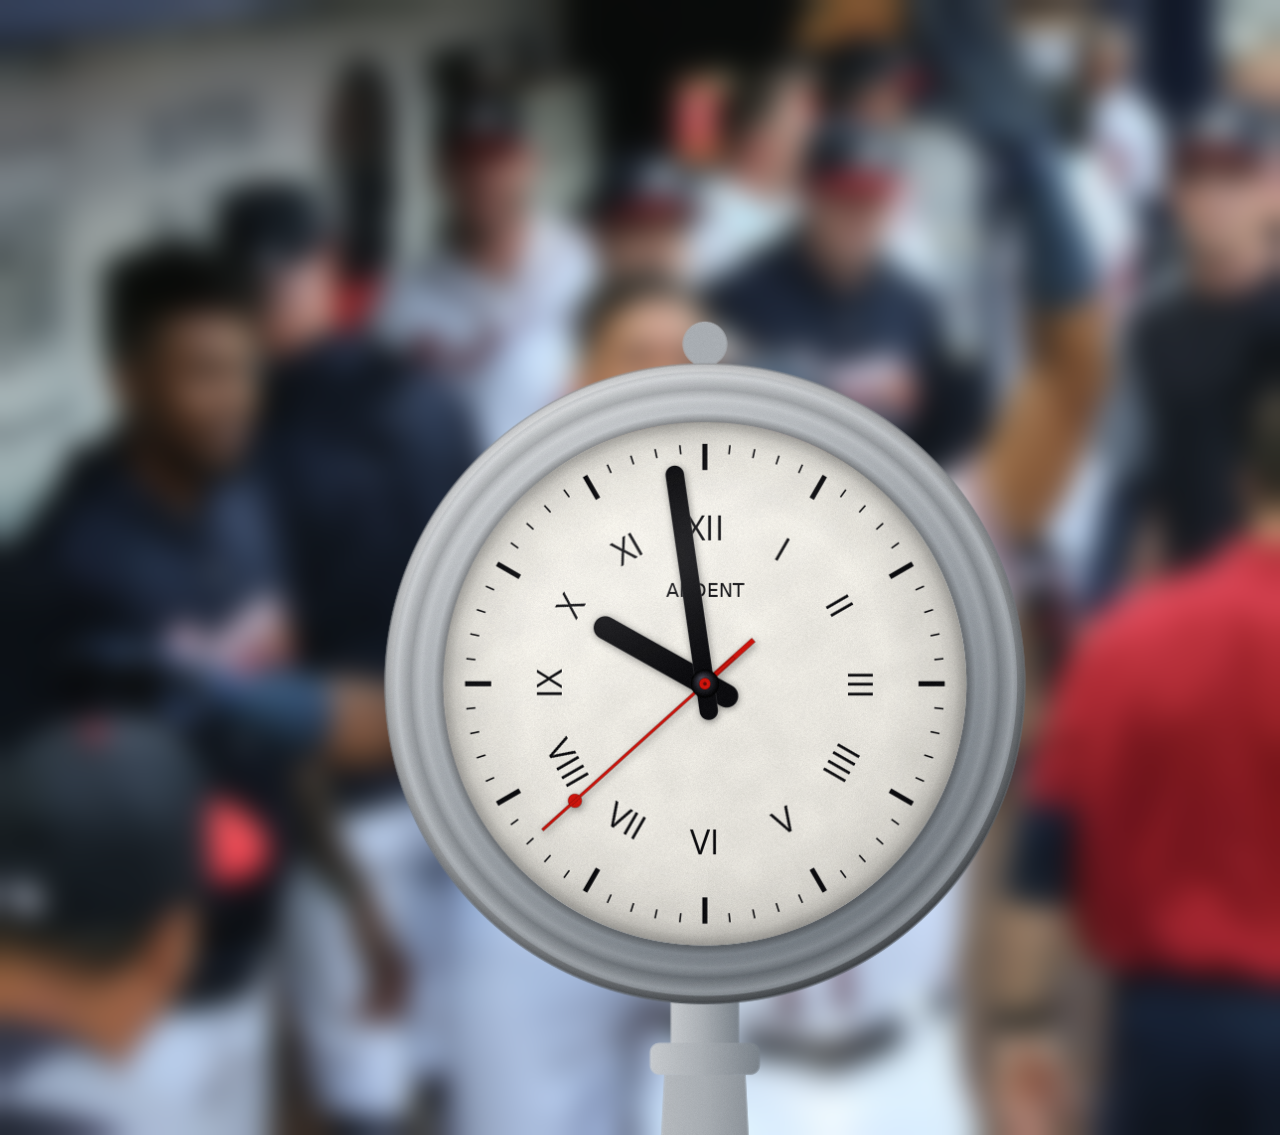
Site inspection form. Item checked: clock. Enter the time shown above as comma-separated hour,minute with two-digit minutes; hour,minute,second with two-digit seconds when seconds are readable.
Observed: 9,58,38
